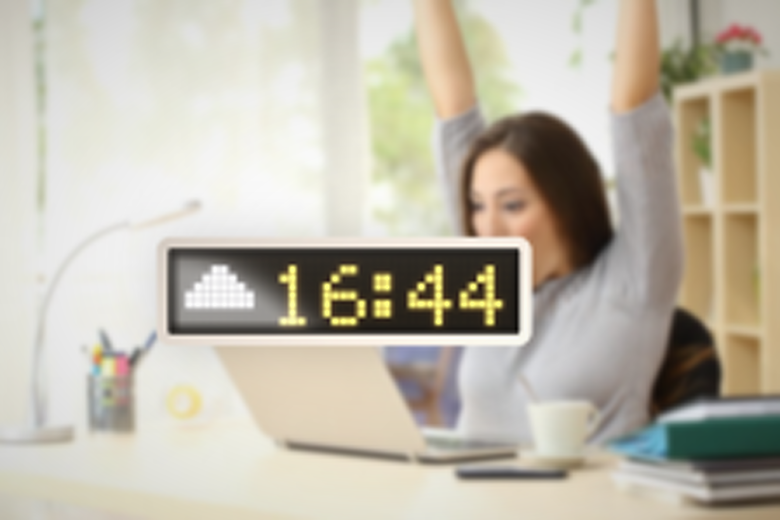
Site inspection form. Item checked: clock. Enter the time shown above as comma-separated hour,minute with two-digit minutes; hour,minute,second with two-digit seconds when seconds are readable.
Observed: 16,44
